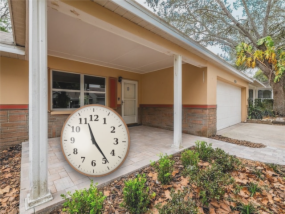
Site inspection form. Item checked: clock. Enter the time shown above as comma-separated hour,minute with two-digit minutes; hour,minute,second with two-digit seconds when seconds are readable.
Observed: 11,24
